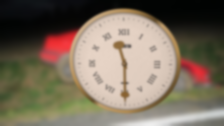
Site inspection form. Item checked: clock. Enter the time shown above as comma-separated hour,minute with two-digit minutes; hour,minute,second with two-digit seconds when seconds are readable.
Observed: 11,30
